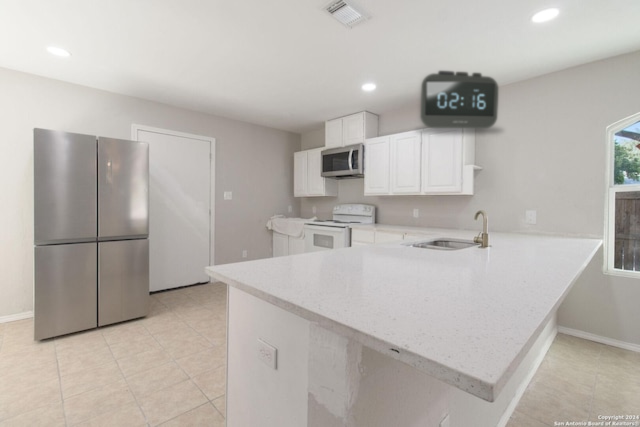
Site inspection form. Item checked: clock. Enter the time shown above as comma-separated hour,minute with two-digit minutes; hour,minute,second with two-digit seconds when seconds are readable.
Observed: 2,16
